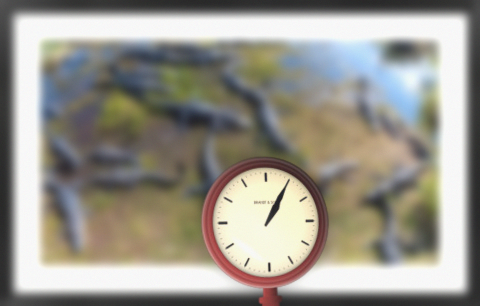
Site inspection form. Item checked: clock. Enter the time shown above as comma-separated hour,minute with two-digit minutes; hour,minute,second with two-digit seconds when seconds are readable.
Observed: 1,05
